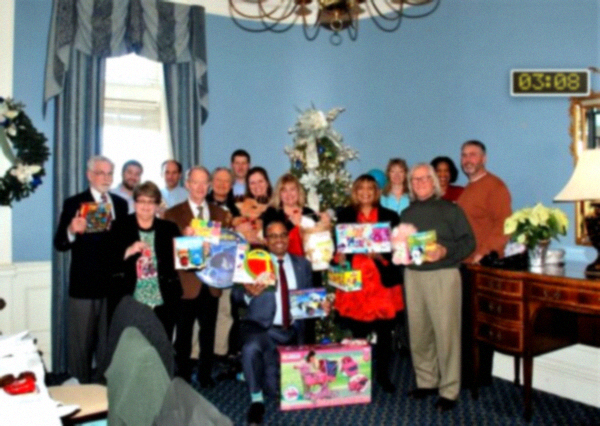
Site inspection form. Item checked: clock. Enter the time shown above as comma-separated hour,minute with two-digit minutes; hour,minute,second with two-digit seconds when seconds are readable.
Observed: 3,08
